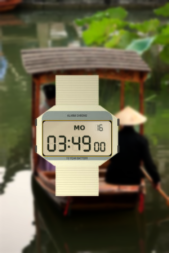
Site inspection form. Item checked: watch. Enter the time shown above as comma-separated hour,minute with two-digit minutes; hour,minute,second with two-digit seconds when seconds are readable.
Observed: 3,49,00
